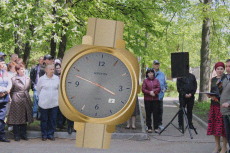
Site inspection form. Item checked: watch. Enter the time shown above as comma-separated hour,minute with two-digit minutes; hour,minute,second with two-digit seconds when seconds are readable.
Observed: 3,48
